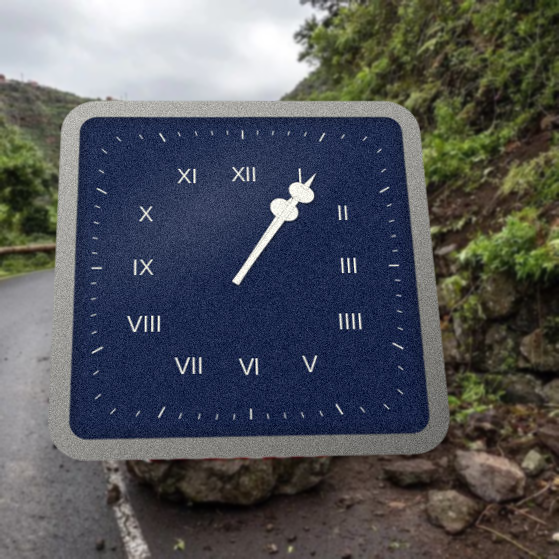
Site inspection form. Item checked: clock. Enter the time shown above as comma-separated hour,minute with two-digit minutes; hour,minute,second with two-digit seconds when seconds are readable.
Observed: 1,06
